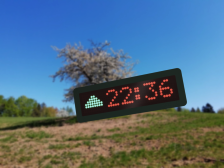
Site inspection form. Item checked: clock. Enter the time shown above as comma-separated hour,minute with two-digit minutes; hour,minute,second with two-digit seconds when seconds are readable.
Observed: 22,36
